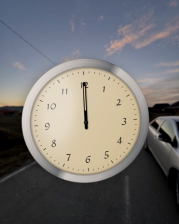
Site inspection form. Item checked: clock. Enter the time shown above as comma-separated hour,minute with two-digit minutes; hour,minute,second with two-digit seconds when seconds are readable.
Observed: 12,00
